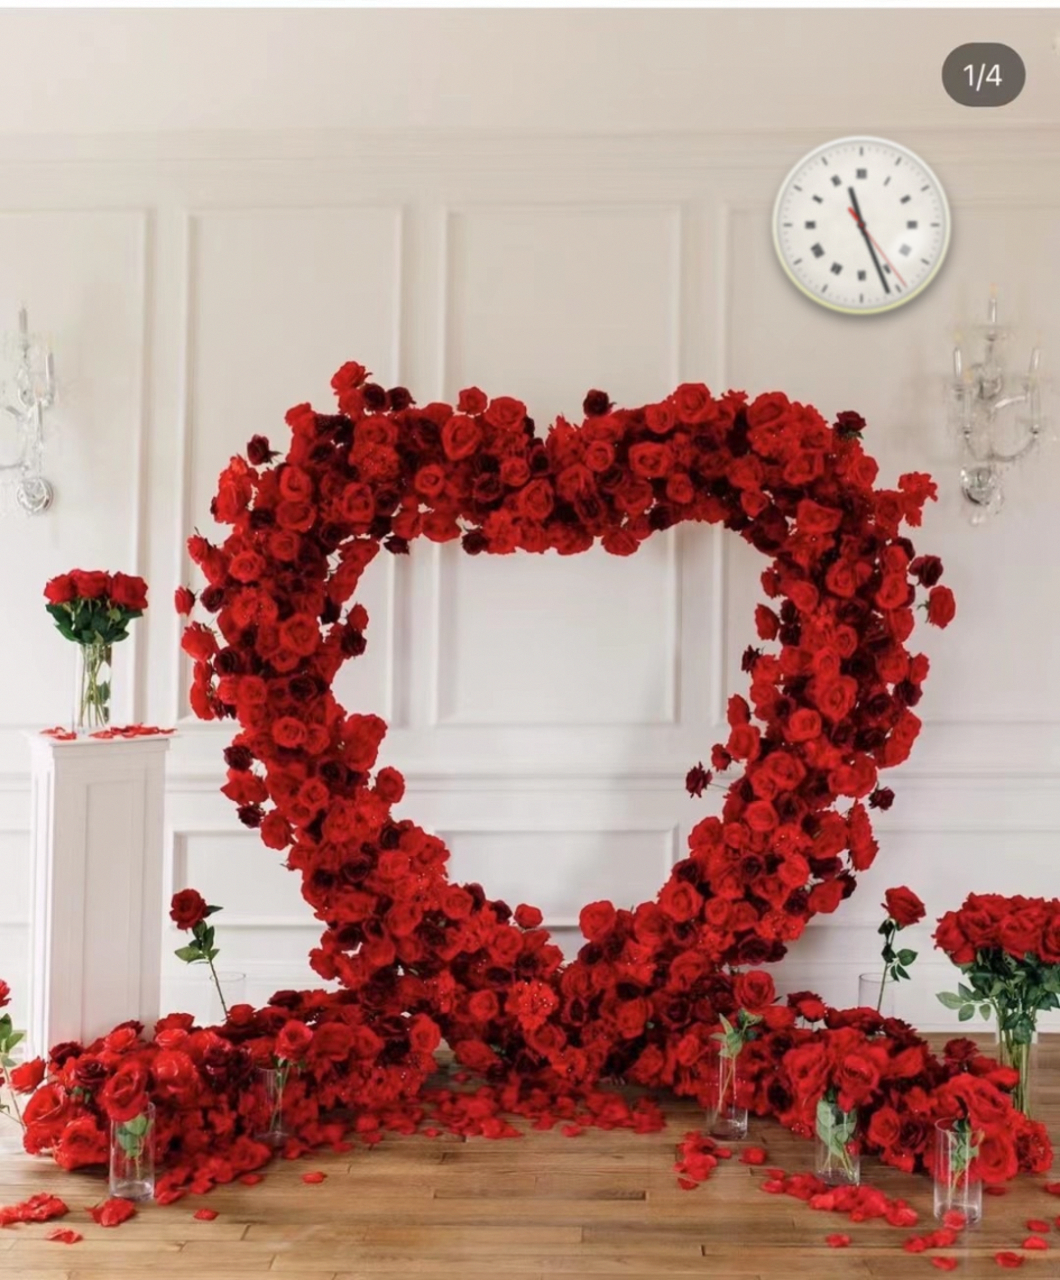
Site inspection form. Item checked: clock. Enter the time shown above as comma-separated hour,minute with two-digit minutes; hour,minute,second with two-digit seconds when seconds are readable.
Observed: 11,26,24
